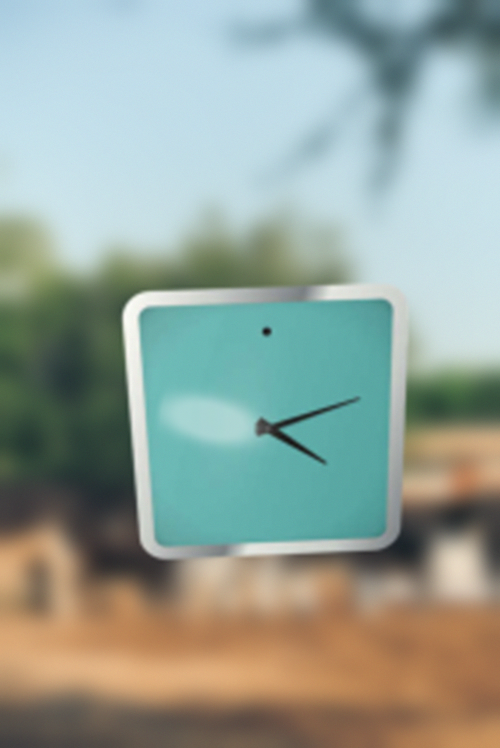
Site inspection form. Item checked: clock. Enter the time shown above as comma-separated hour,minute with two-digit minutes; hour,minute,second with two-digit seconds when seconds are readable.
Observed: 4,12
